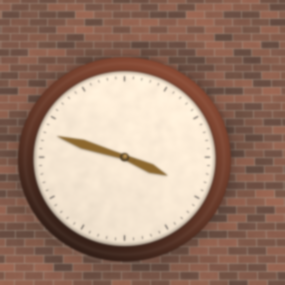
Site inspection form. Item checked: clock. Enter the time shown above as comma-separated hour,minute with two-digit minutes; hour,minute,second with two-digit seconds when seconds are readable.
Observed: 3,48
